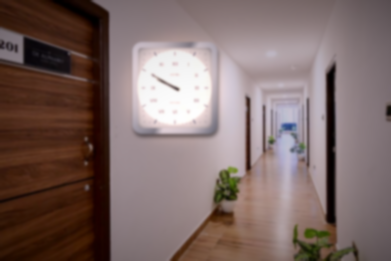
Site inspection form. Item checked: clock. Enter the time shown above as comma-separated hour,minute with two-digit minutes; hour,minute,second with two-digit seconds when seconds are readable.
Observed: 9,50
